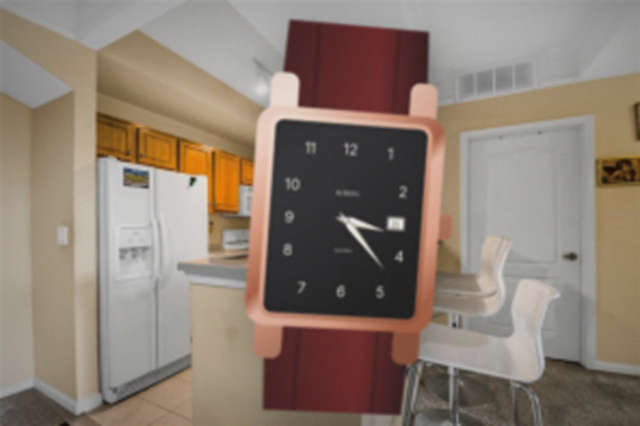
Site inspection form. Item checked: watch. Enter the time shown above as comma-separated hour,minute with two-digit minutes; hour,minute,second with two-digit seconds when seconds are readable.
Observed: 3,23
